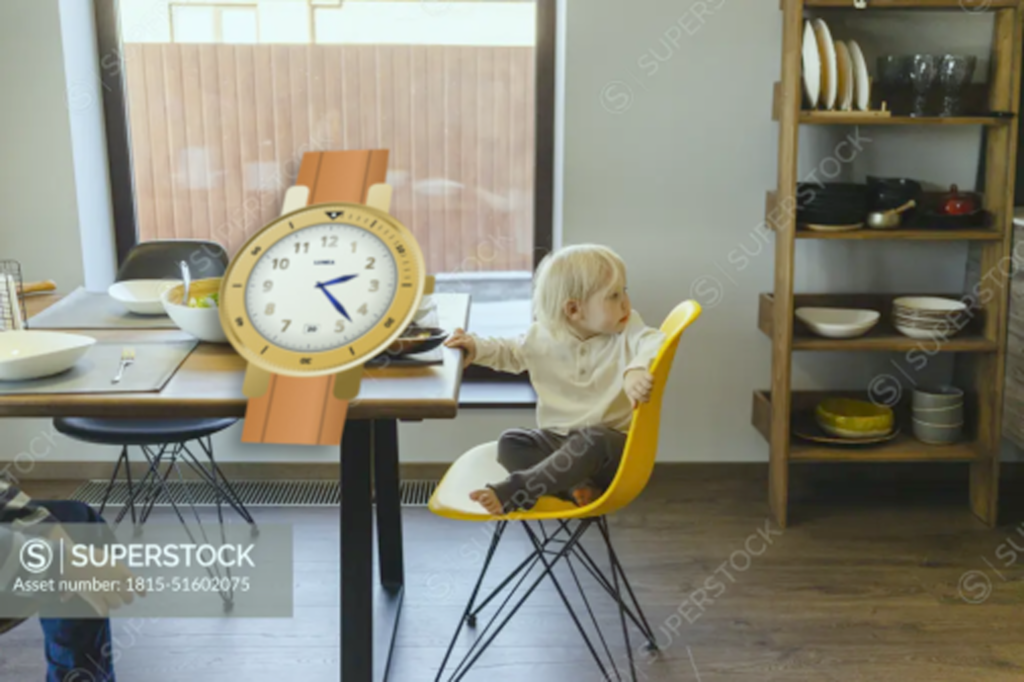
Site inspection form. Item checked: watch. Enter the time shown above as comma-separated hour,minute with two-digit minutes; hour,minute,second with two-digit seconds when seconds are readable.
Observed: 2,23
